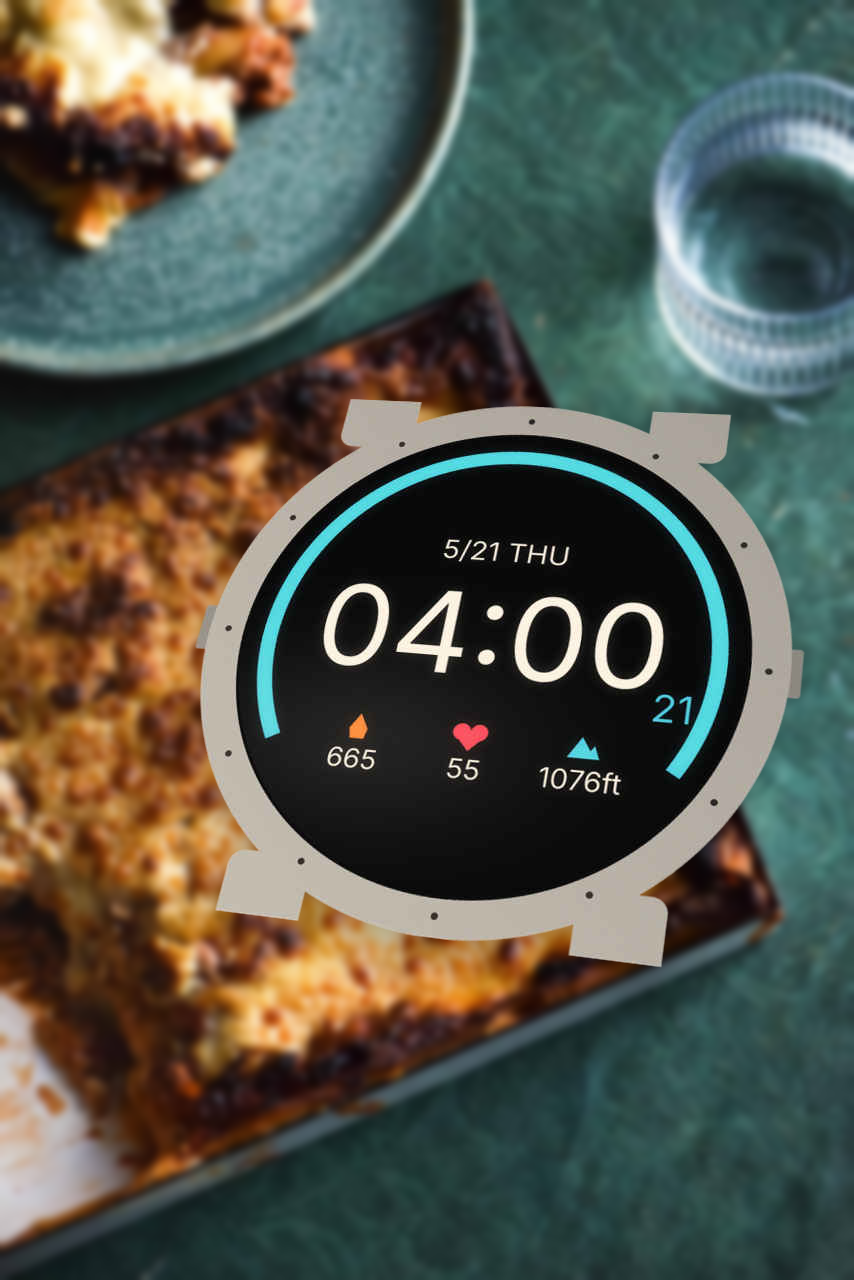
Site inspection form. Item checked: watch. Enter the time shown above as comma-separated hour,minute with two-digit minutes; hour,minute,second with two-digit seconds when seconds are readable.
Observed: 4,00,21
